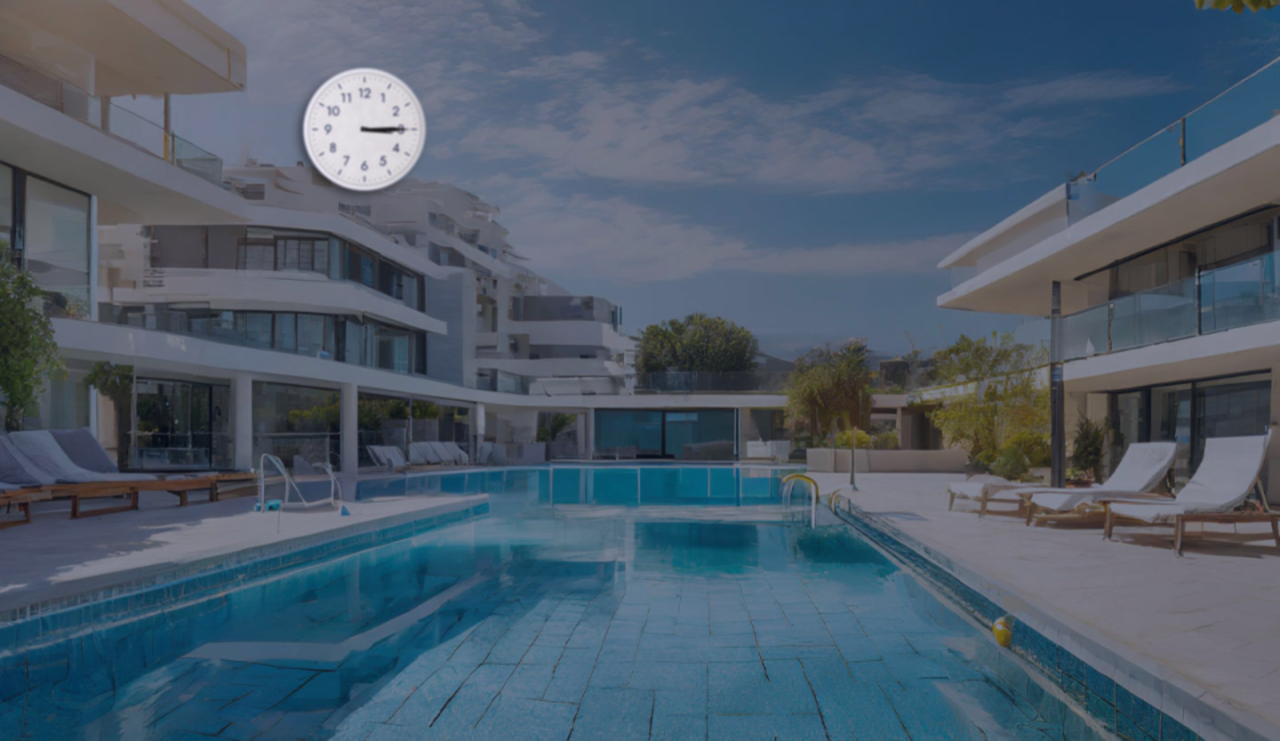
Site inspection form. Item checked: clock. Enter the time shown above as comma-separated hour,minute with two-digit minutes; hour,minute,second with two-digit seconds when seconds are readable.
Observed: 3,15
